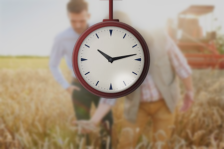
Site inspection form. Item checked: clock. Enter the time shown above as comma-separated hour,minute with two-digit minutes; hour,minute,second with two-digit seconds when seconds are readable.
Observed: 10,13
